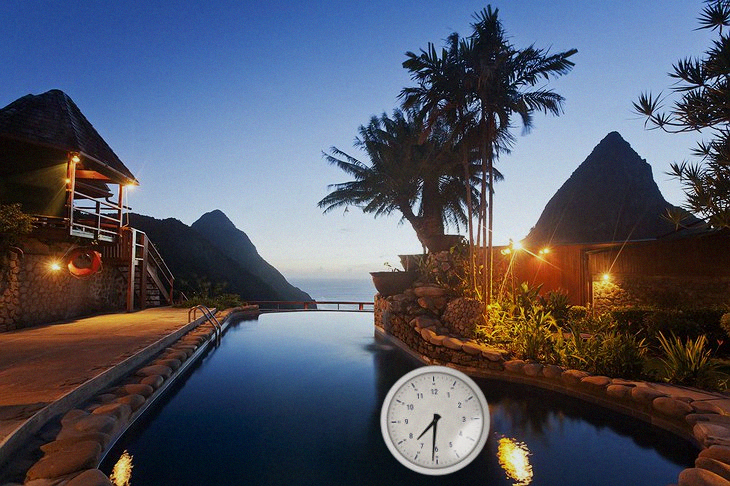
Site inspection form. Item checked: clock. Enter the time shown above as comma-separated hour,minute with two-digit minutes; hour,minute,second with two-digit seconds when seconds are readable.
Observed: 7,31
